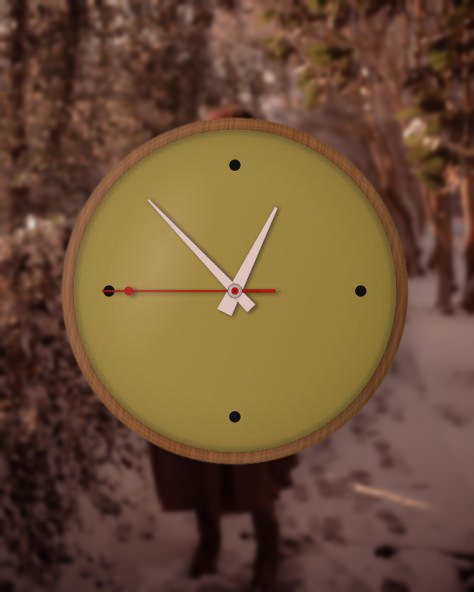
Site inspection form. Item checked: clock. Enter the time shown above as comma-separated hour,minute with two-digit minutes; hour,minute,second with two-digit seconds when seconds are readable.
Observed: 12,52,45
